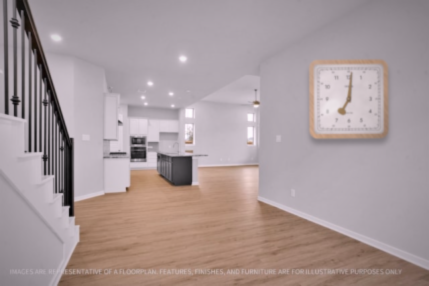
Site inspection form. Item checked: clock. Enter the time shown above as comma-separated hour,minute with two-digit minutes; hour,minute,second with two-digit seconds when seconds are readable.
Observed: 7,01
